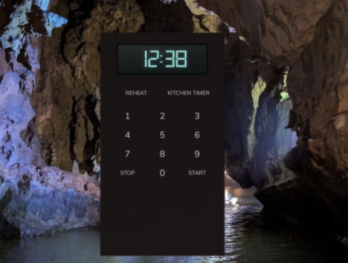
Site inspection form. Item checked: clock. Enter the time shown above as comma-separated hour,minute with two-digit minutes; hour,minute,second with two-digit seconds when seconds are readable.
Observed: 12,38
